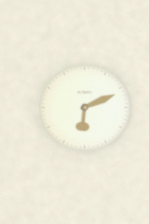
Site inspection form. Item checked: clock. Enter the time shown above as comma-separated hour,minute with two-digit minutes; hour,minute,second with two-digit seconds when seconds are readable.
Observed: 6,11
